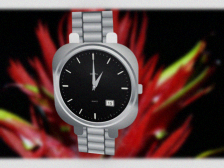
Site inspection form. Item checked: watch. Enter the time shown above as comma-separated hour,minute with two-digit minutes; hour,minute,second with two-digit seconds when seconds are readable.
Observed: 1,00
